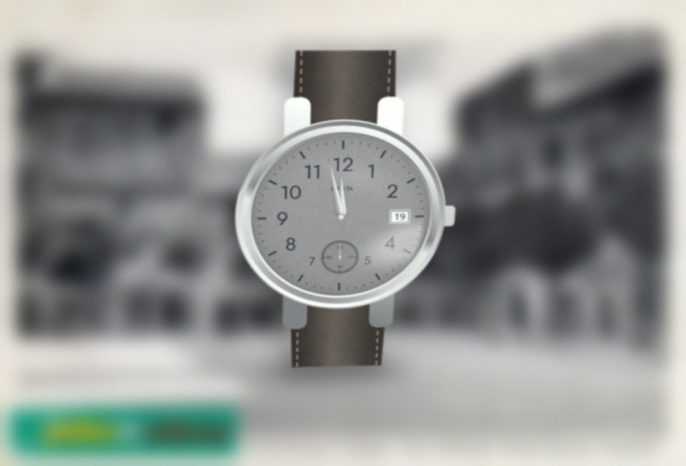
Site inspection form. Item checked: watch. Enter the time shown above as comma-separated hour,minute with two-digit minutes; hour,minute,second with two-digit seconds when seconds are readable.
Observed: 11,58
